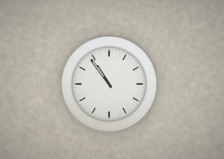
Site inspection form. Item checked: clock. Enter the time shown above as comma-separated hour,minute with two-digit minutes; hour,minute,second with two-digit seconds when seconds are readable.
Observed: 10,54
